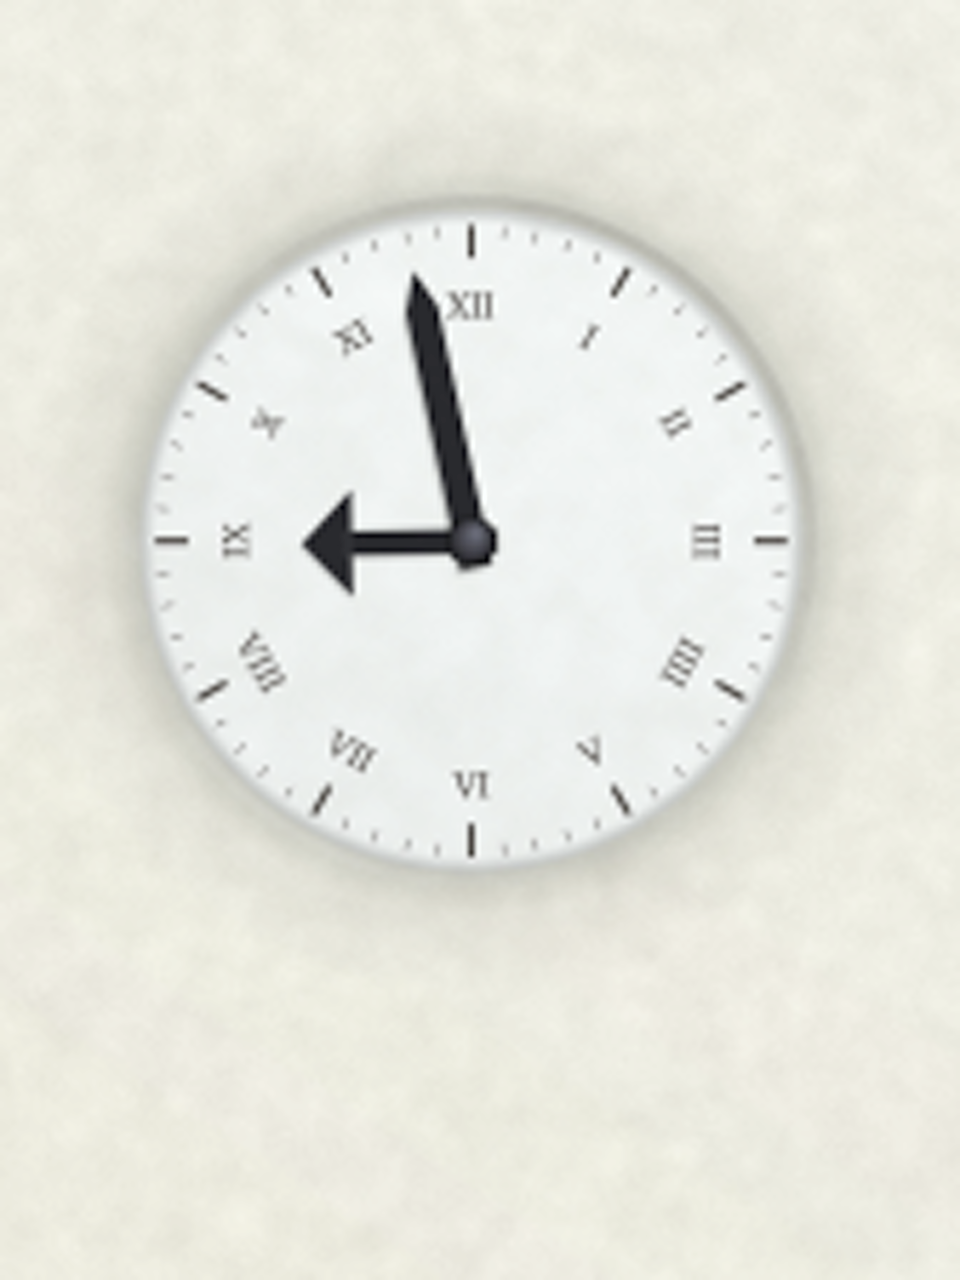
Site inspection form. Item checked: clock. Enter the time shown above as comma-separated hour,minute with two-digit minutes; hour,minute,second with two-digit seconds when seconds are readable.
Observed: 8,58
